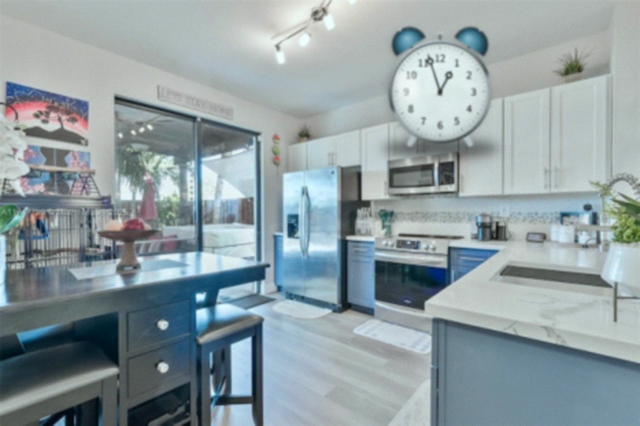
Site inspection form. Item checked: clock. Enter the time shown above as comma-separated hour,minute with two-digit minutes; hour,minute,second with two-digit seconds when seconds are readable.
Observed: 12,57
